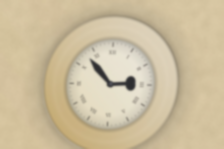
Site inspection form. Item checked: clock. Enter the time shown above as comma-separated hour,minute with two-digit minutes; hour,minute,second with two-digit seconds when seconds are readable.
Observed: 2,53
